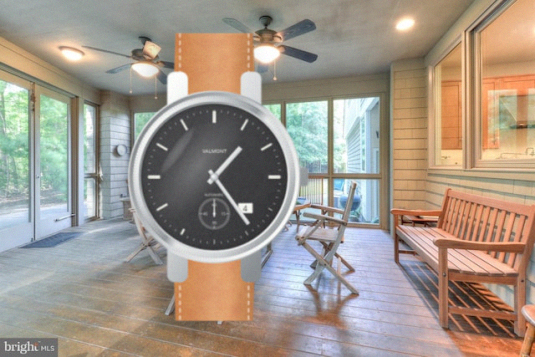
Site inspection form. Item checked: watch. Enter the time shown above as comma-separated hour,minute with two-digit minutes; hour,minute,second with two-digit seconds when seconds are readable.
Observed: 1,24
